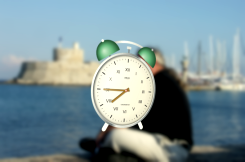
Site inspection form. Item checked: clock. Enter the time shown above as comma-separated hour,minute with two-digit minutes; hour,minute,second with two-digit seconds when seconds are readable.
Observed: 7,45
